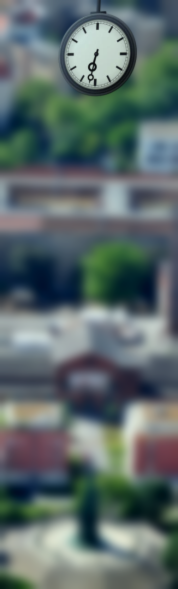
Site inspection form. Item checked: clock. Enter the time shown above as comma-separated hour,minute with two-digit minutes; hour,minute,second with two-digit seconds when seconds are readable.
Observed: 6,32
